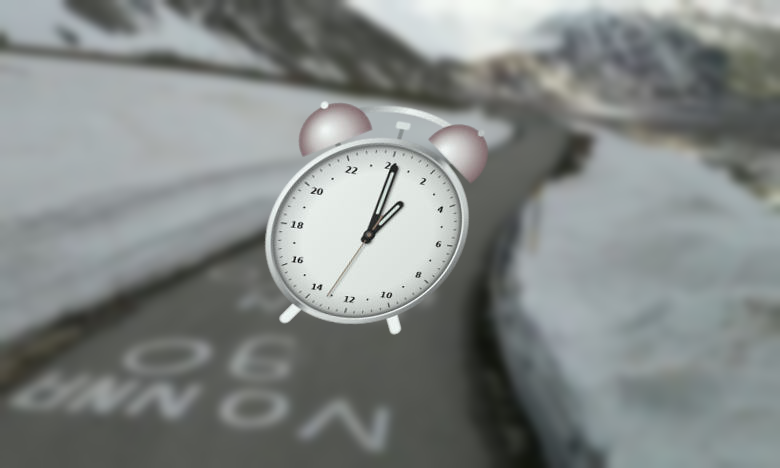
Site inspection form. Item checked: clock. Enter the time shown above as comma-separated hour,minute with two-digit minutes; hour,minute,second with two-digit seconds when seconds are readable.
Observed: 2,00,33
